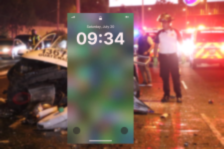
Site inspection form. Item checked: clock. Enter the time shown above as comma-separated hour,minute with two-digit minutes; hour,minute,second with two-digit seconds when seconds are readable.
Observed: 9,34
